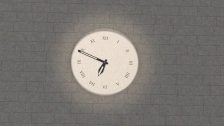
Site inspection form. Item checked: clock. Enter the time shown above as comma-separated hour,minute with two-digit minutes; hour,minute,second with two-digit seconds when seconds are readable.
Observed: 6,49
